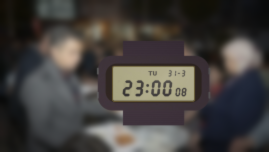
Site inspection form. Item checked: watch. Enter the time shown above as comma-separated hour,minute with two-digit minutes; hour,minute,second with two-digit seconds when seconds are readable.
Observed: 23,00
